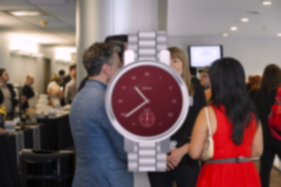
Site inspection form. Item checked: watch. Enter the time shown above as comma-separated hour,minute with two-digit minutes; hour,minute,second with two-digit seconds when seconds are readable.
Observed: 10,39
